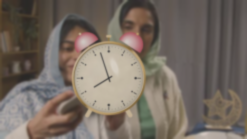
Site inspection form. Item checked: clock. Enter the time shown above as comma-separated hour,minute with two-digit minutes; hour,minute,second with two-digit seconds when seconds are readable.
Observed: 7,57
